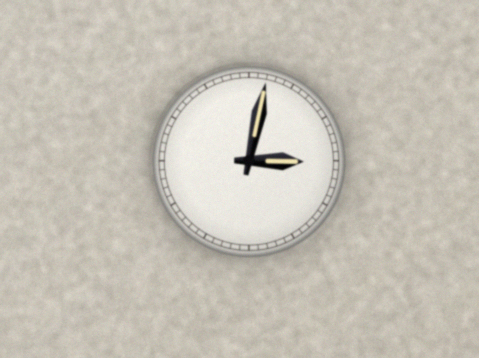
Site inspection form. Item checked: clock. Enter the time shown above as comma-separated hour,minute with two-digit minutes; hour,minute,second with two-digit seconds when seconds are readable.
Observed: 3,02
